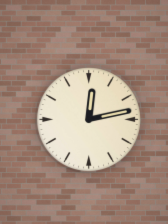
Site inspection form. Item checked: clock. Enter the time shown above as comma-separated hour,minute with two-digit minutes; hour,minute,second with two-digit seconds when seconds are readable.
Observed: 12,13
